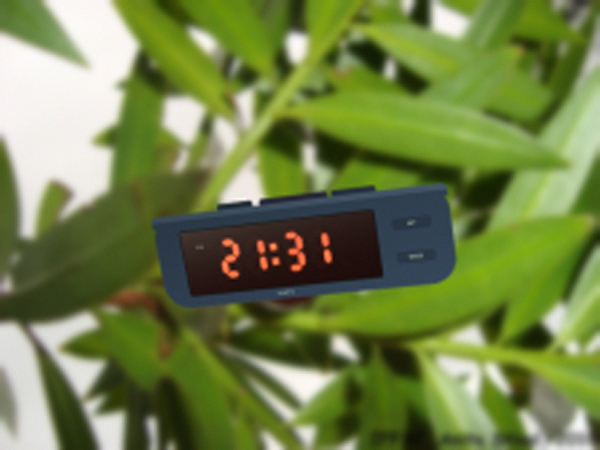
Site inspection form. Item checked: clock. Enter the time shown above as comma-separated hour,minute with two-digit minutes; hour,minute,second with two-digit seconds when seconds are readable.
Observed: 21,31
